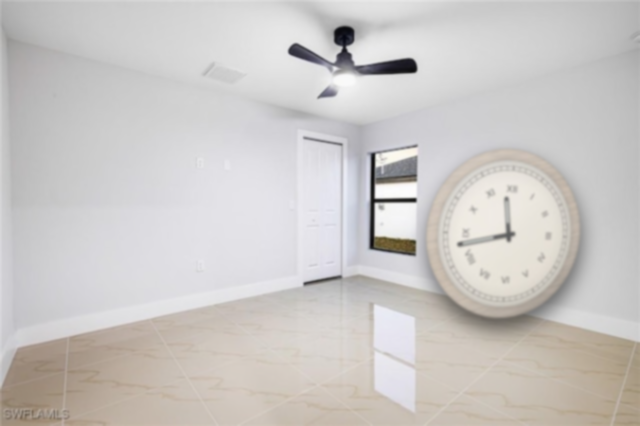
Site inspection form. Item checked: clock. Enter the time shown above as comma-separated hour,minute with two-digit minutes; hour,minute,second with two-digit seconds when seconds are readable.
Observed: 11,43
